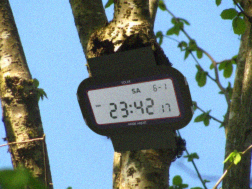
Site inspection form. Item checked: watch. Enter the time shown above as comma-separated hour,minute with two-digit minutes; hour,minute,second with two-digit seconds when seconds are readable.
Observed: 23,42,17
